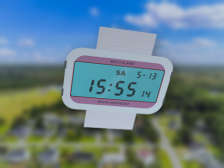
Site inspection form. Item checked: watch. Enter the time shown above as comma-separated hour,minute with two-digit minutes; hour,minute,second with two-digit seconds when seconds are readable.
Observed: 15,55,14
